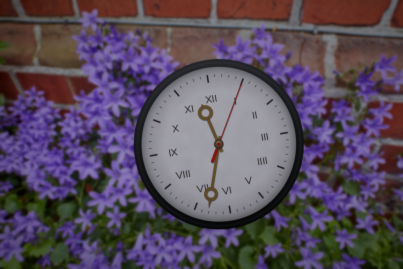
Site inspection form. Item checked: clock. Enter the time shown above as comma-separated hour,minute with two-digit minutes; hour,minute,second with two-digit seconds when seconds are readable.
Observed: 11,33,05
